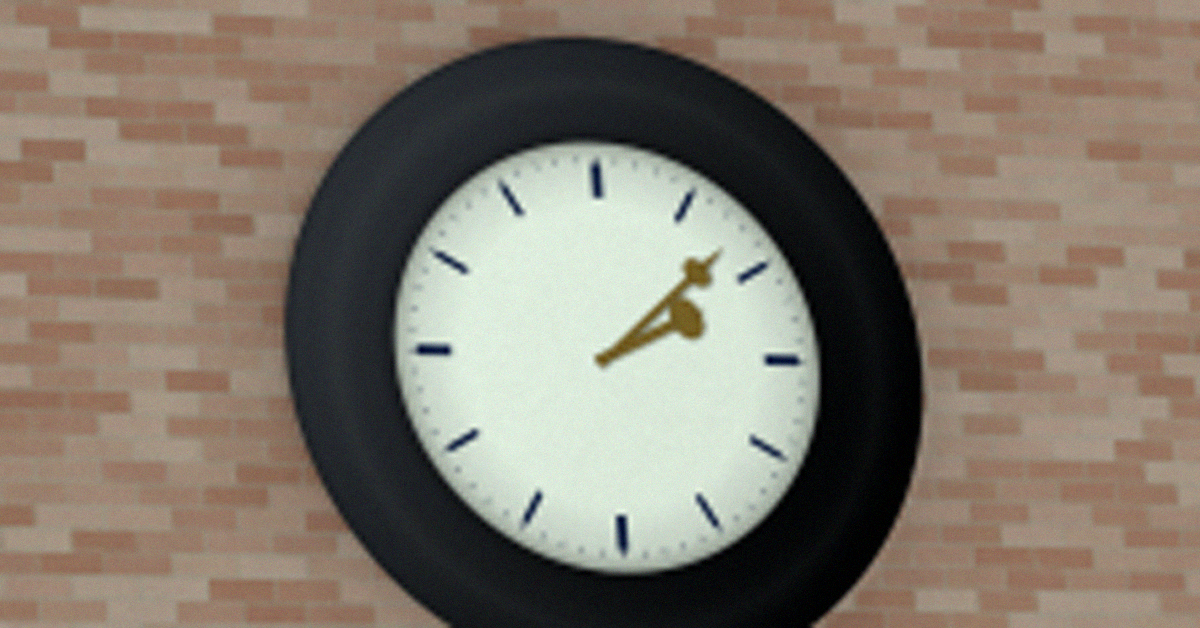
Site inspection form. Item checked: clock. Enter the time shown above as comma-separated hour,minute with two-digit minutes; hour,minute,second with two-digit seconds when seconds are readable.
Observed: 2,08
